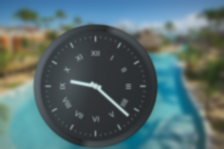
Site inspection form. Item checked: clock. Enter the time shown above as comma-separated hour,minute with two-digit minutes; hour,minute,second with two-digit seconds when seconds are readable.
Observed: 9,22
